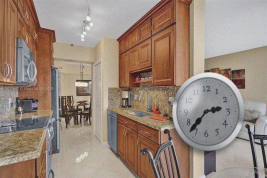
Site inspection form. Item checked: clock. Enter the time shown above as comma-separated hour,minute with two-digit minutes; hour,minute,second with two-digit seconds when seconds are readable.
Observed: 2,37
